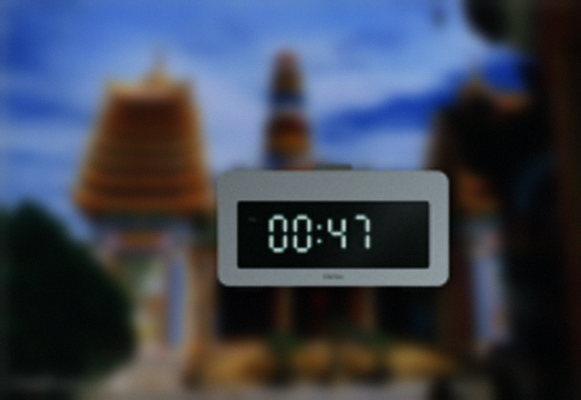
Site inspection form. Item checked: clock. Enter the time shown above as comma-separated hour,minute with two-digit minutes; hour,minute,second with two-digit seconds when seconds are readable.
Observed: 0,47
